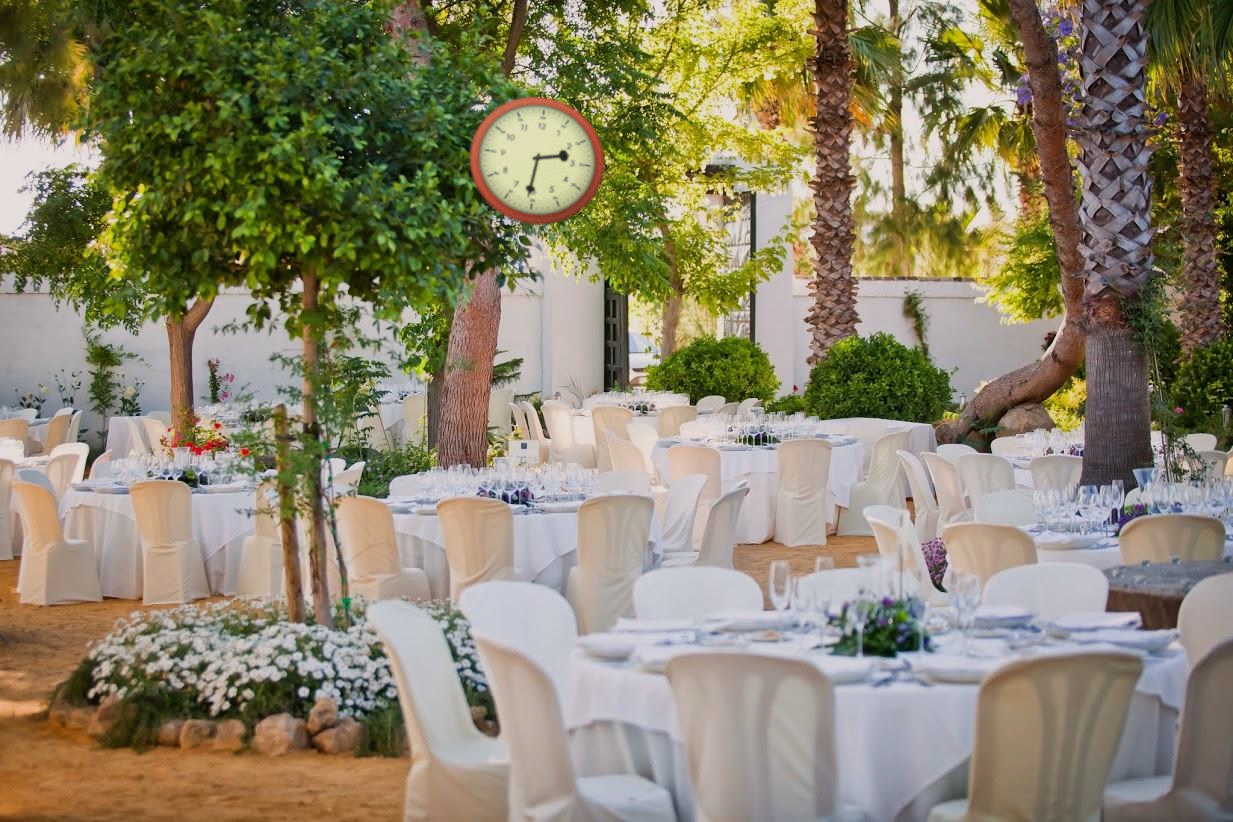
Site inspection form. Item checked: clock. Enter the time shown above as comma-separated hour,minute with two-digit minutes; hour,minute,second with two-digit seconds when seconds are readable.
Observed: 2,31
